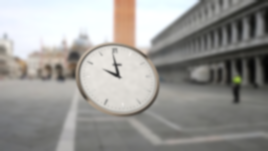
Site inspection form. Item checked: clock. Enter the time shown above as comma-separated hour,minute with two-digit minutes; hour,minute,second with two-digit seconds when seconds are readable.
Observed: 9,59
